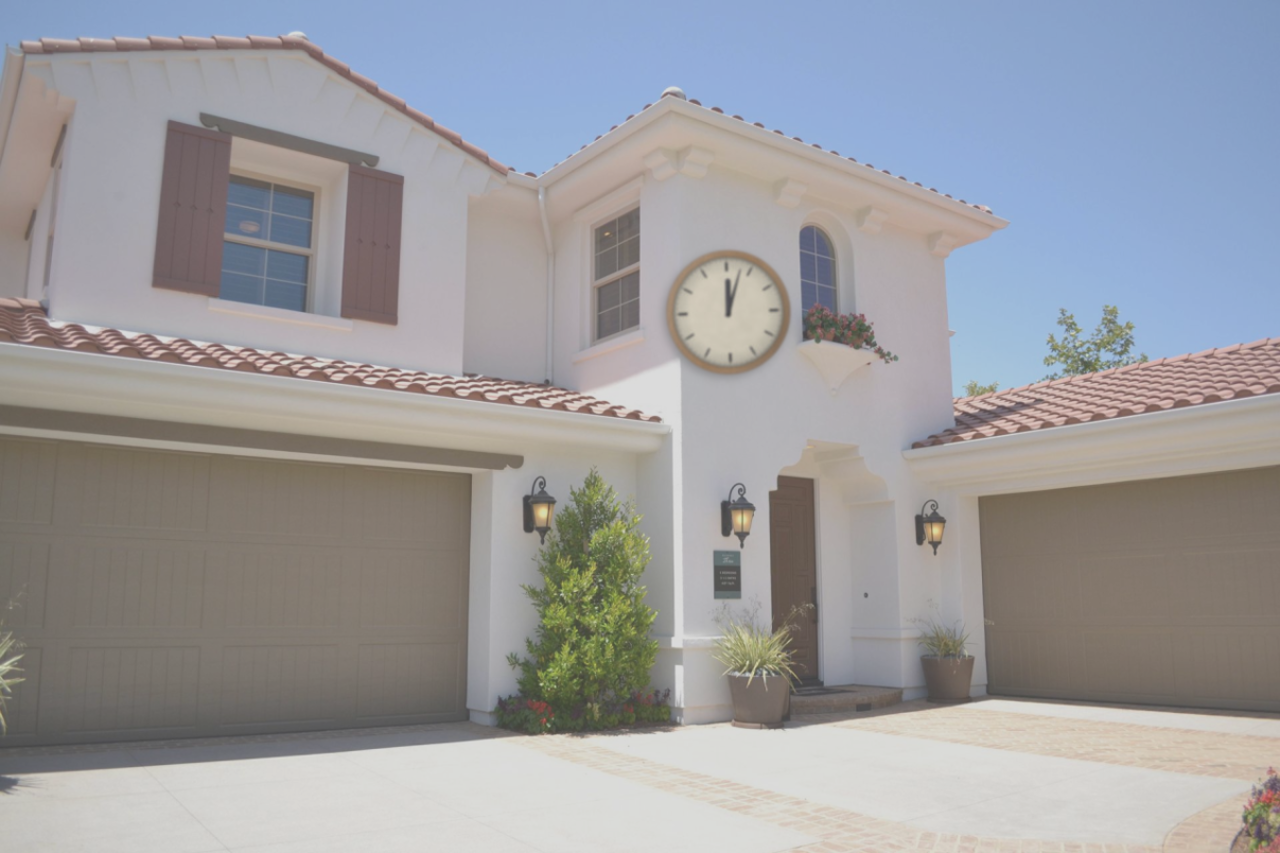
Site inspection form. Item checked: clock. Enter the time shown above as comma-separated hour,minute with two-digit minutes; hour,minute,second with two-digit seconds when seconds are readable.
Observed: 12,03
